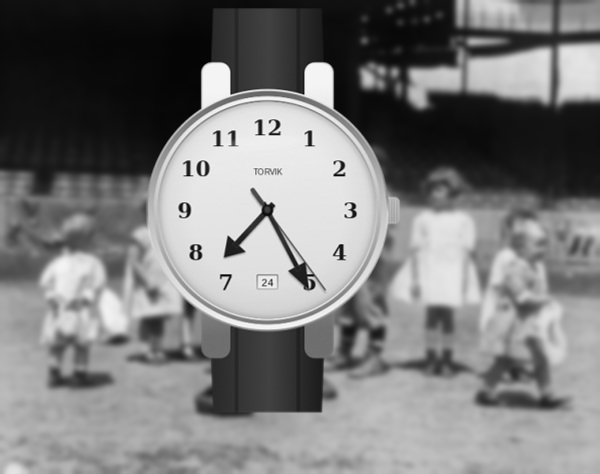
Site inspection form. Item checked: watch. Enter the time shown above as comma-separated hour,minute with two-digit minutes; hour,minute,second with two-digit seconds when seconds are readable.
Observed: 7,25,24
